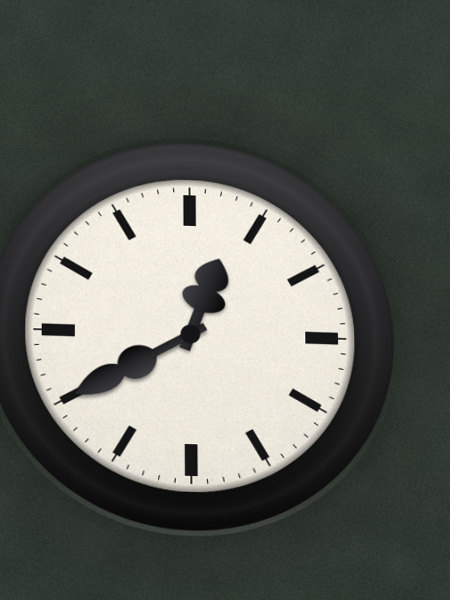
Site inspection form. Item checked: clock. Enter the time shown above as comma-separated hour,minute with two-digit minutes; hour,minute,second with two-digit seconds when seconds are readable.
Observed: 12,40
